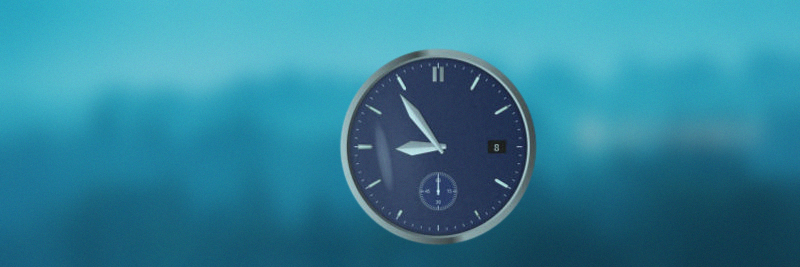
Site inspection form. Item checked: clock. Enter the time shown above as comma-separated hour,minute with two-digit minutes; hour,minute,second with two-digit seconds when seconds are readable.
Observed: 8,54
